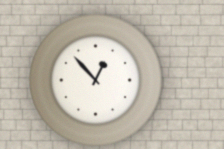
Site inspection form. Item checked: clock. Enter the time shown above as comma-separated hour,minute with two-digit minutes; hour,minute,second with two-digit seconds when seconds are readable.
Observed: 12,53
